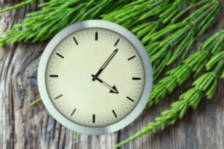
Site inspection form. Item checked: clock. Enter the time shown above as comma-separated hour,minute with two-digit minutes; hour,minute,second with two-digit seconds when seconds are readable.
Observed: 4,06
